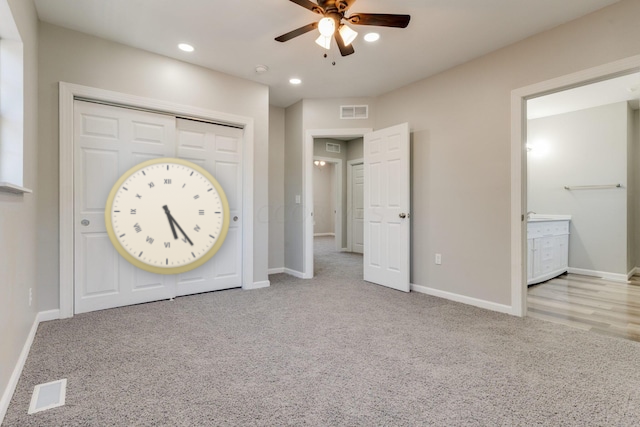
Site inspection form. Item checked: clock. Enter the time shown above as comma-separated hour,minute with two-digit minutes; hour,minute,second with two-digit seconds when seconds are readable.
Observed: 5,24
